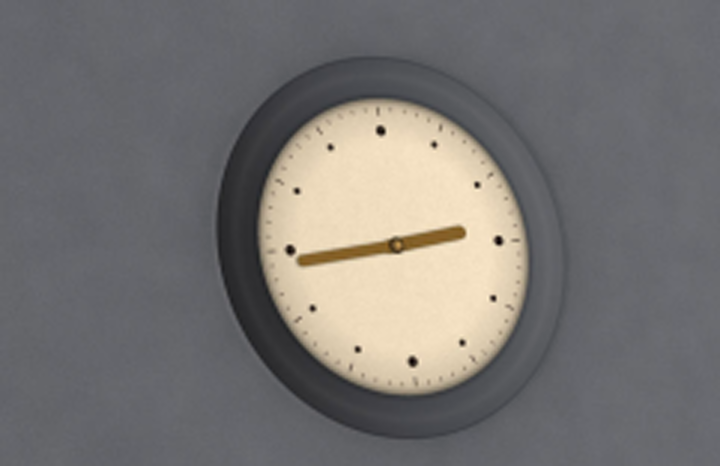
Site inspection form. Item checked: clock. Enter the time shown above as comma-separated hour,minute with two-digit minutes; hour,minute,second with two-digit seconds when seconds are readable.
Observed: 2,44
